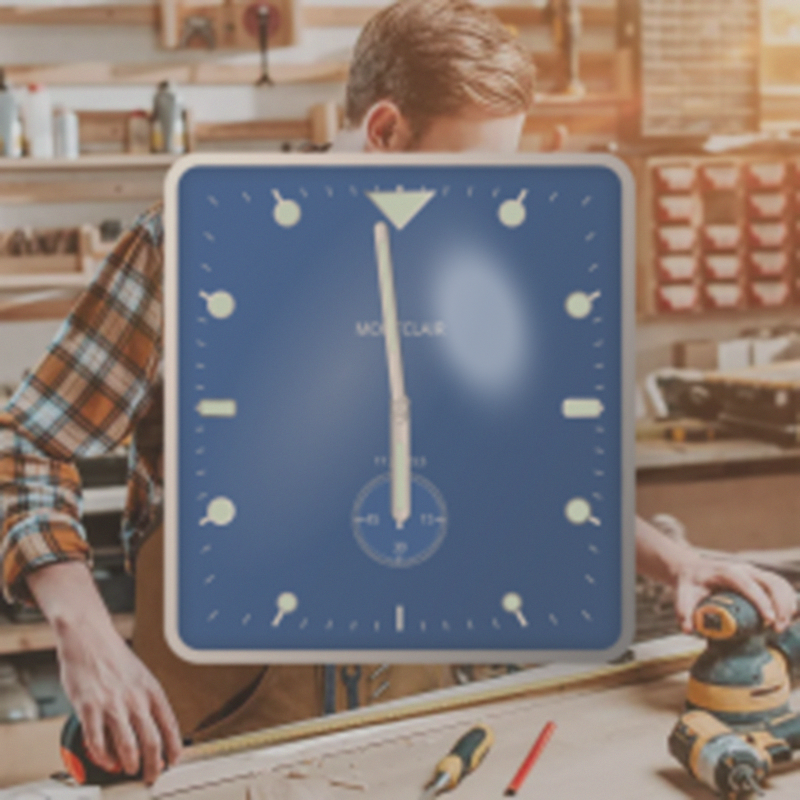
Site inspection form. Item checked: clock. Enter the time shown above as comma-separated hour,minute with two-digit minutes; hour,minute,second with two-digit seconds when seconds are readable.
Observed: 5,59
